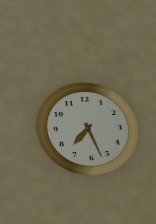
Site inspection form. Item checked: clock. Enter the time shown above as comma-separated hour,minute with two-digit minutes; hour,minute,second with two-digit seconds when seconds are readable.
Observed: 7,27
